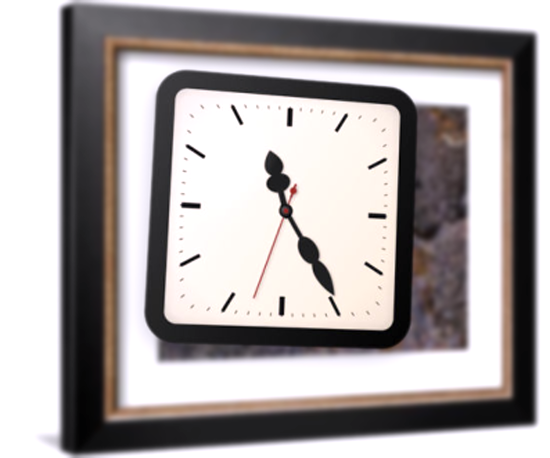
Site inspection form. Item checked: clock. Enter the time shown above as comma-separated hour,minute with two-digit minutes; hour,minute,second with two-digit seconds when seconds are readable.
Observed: 11,24,33
